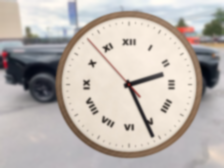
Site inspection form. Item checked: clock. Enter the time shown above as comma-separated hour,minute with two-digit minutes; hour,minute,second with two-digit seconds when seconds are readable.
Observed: 2,25,53
